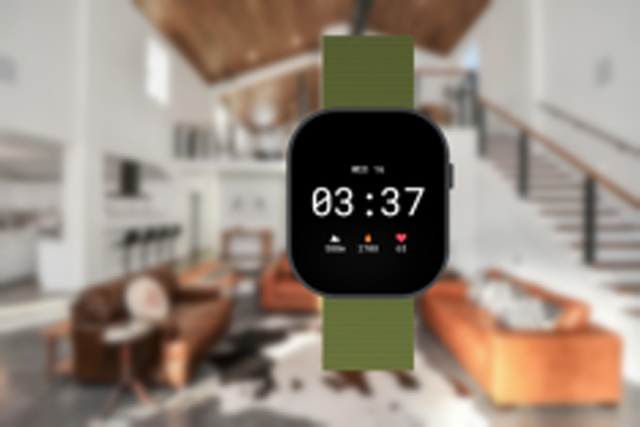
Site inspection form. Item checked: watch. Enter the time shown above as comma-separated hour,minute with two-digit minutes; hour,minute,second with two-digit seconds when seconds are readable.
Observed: 3,37
